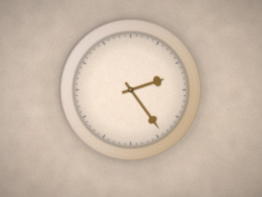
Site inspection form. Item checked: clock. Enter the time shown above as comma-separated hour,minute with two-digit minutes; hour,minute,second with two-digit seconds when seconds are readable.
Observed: 2,24
